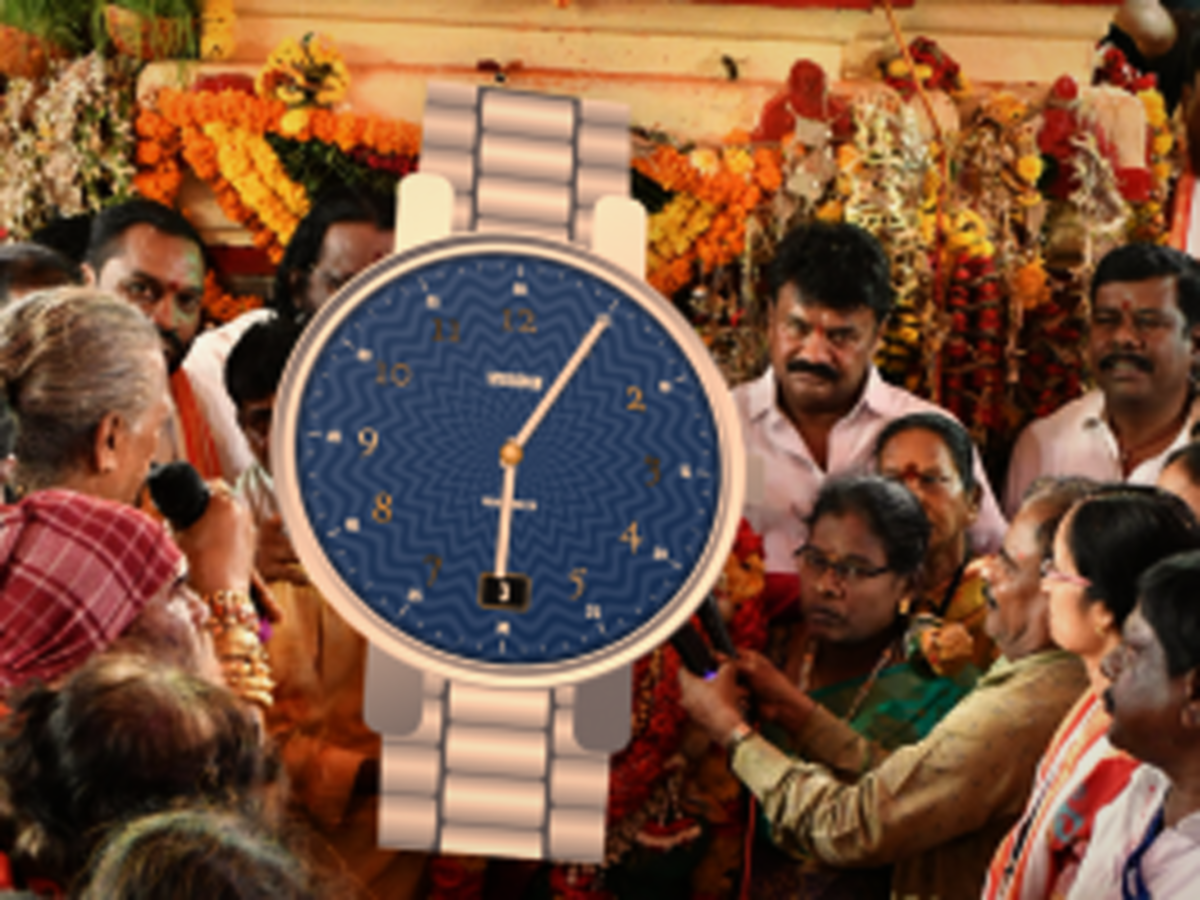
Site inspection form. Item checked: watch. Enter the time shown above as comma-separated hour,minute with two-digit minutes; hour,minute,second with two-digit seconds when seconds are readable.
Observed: 6,05
